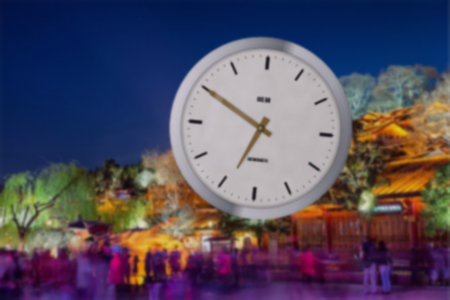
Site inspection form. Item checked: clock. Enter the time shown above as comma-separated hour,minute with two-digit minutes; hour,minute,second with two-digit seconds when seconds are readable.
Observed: 6,50
